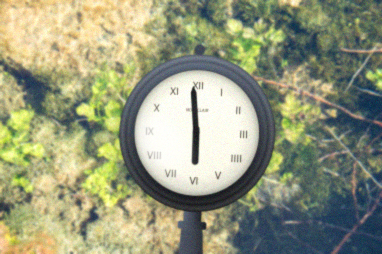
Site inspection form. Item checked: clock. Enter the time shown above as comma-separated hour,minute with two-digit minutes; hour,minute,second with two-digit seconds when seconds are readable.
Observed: 5,59
